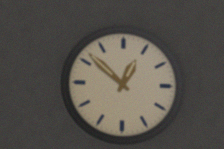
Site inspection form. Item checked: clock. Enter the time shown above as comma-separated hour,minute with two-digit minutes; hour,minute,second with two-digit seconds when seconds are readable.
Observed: 12,52
